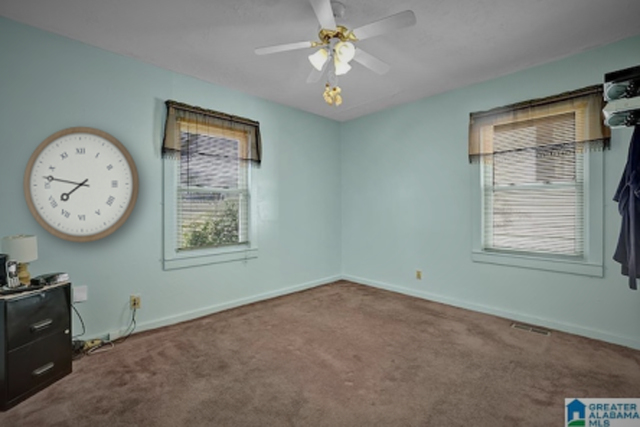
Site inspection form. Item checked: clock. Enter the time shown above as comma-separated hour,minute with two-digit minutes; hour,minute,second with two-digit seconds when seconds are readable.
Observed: 7,47
